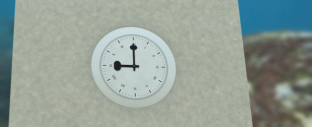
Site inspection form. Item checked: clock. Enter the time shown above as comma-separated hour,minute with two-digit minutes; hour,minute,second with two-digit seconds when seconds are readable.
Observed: 9,00
